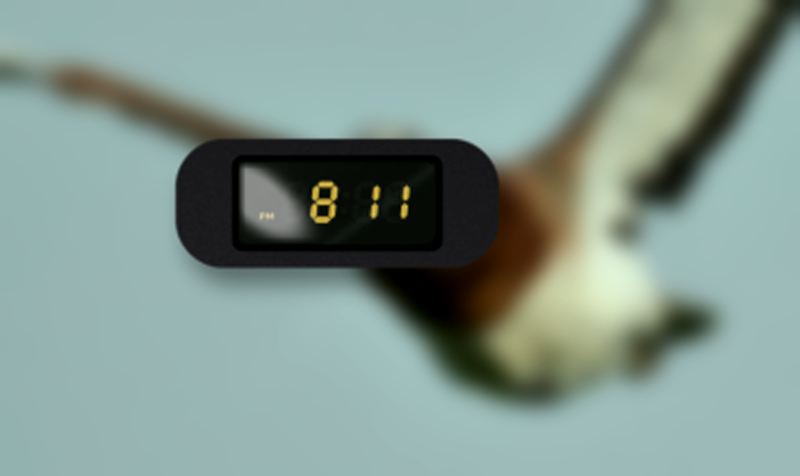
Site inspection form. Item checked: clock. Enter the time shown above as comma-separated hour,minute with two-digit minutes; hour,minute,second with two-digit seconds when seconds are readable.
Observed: 8,11
